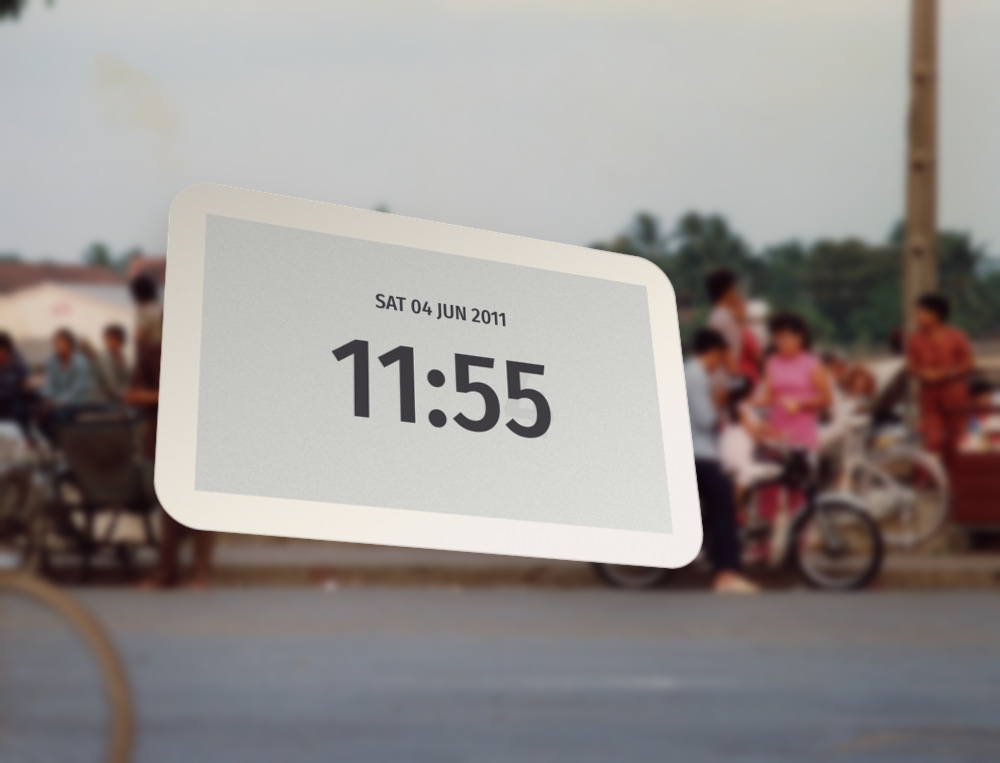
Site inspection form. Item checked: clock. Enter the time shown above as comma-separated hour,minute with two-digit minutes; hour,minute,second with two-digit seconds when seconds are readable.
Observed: 11,55
